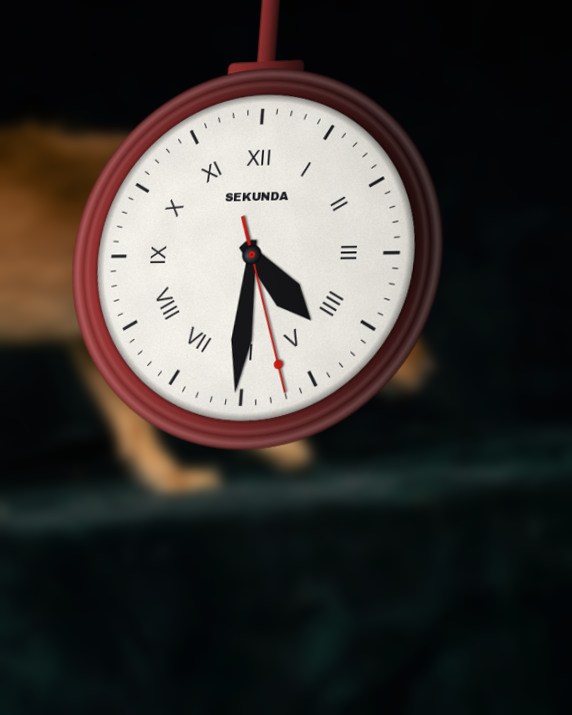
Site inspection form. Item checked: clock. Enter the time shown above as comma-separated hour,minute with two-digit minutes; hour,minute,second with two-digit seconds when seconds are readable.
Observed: 4,30,27
